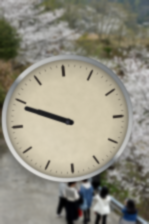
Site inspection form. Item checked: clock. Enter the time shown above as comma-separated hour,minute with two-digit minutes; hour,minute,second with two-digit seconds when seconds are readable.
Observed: 9,49
